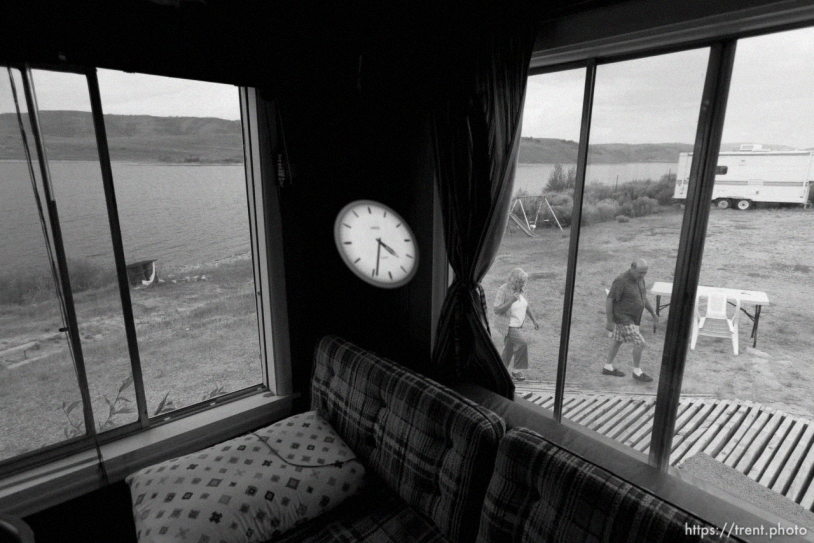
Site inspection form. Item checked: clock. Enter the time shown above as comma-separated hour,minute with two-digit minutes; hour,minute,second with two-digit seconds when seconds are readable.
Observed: 4,34
